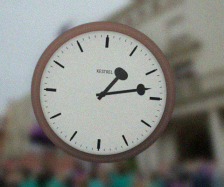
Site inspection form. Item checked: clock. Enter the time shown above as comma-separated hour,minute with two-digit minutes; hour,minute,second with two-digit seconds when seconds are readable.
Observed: 1,13
